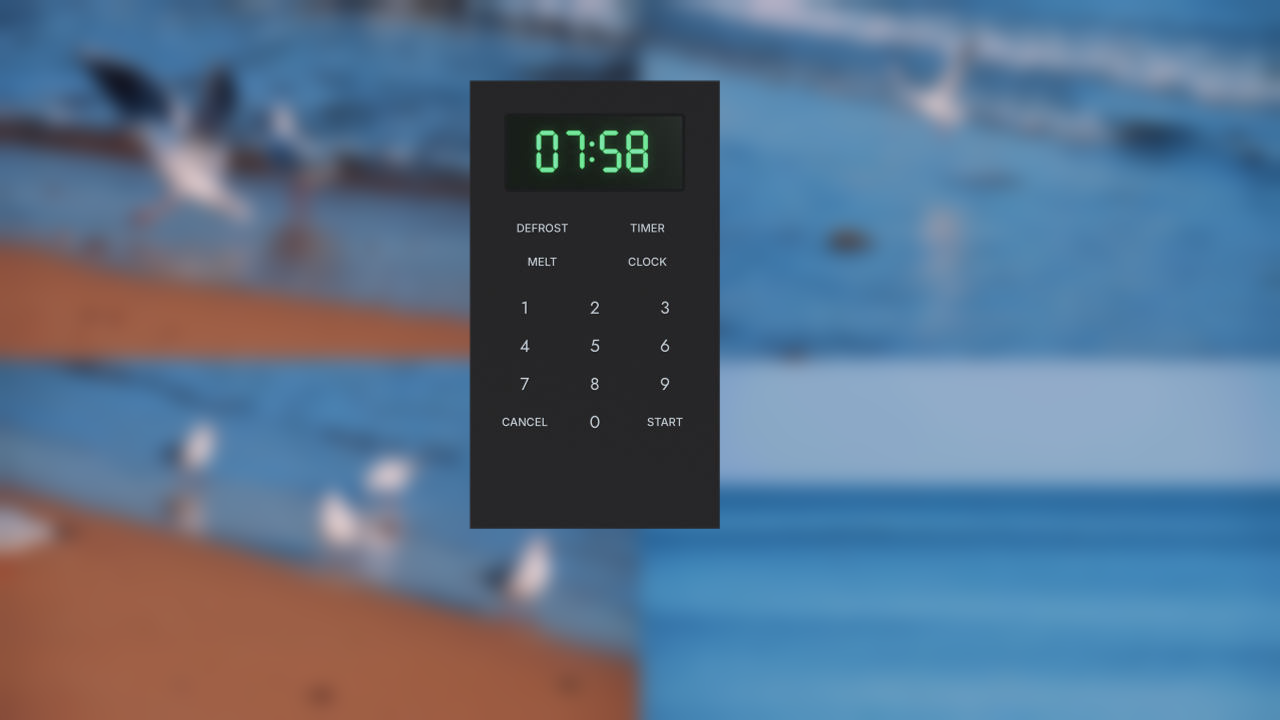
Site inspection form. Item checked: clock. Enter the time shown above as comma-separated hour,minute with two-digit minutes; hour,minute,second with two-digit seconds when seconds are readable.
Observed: 7,58
